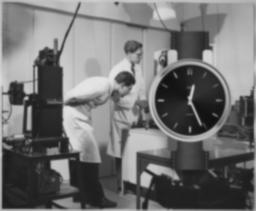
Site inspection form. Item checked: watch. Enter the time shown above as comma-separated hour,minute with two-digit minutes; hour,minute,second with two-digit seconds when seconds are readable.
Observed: 12,26
